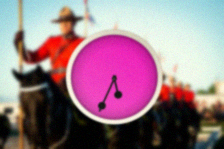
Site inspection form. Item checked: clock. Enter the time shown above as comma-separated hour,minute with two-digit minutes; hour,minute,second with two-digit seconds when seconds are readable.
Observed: 5,34
